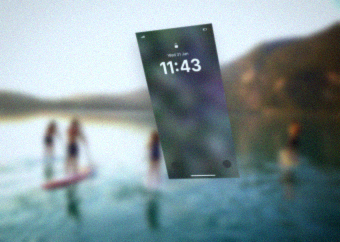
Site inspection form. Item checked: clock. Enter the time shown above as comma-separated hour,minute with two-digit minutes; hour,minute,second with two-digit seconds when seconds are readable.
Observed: 11,43
